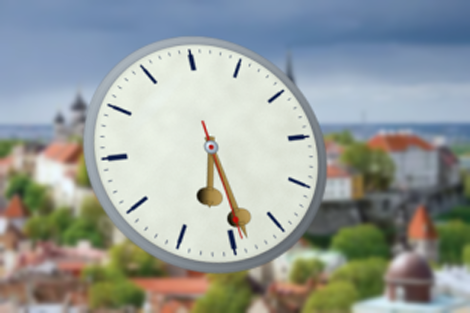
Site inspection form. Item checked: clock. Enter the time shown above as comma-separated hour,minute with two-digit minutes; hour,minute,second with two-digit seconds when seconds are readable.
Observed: 6,28,29
